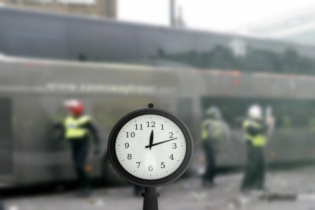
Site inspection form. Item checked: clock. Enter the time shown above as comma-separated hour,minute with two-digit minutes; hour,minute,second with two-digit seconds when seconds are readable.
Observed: 12,12
